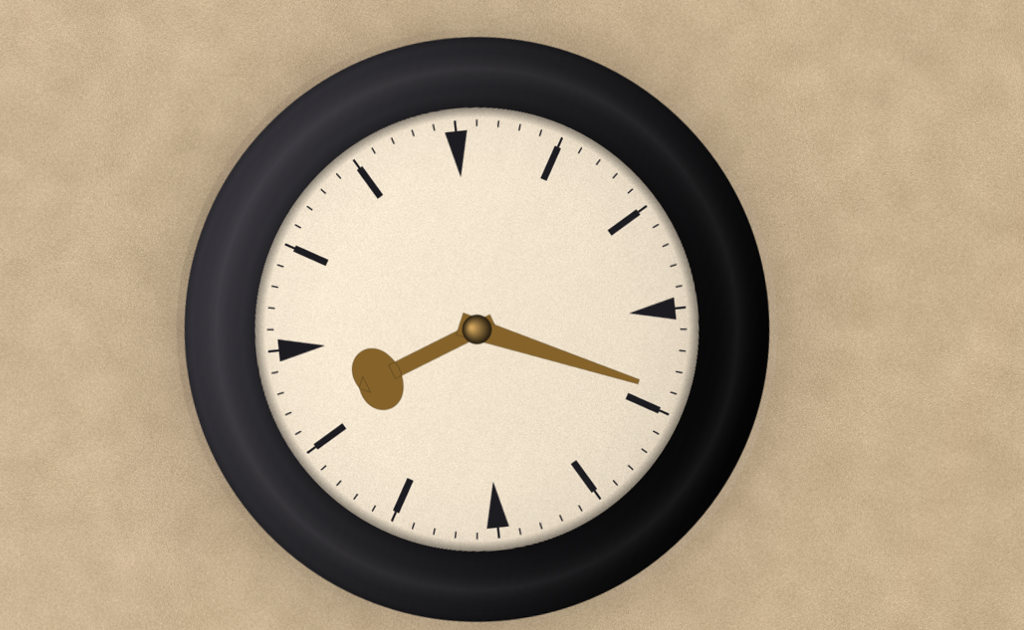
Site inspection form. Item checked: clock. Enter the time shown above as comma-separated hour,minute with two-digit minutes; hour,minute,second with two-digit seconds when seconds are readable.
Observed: 8,19
